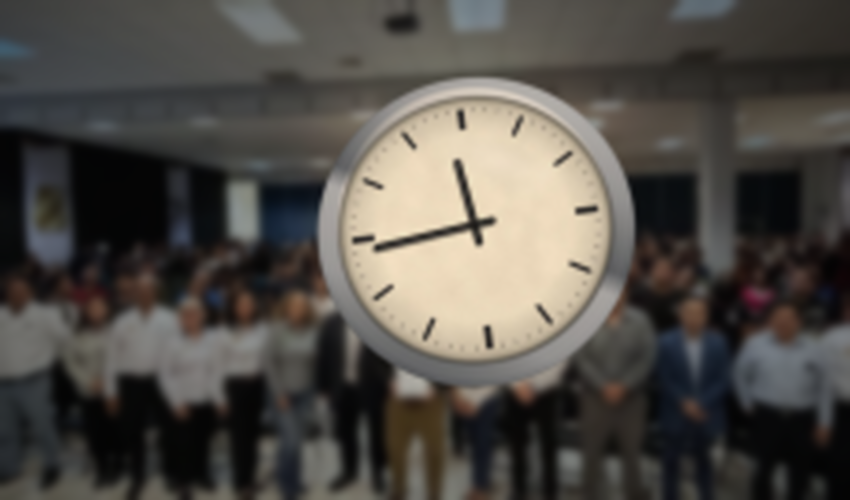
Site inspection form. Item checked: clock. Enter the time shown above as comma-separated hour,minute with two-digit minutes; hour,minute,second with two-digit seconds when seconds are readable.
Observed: 11,44
